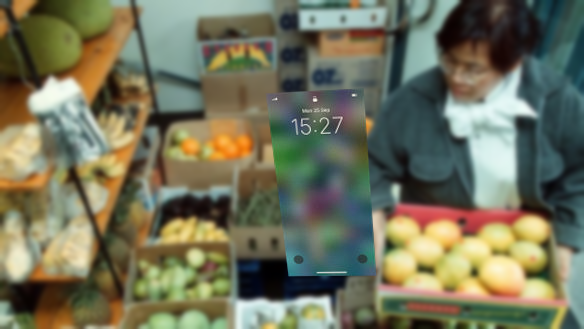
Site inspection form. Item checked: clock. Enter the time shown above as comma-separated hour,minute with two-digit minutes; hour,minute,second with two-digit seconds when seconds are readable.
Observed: 15,27
